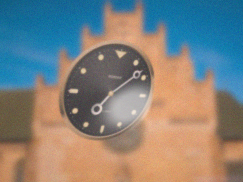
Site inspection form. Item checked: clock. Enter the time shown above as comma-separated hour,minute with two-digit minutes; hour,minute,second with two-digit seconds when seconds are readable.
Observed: 7,08
